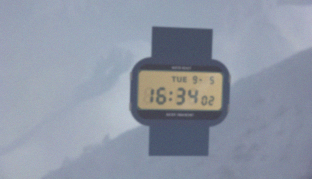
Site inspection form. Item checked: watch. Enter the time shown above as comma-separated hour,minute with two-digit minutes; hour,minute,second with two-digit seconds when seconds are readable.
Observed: 16,34
